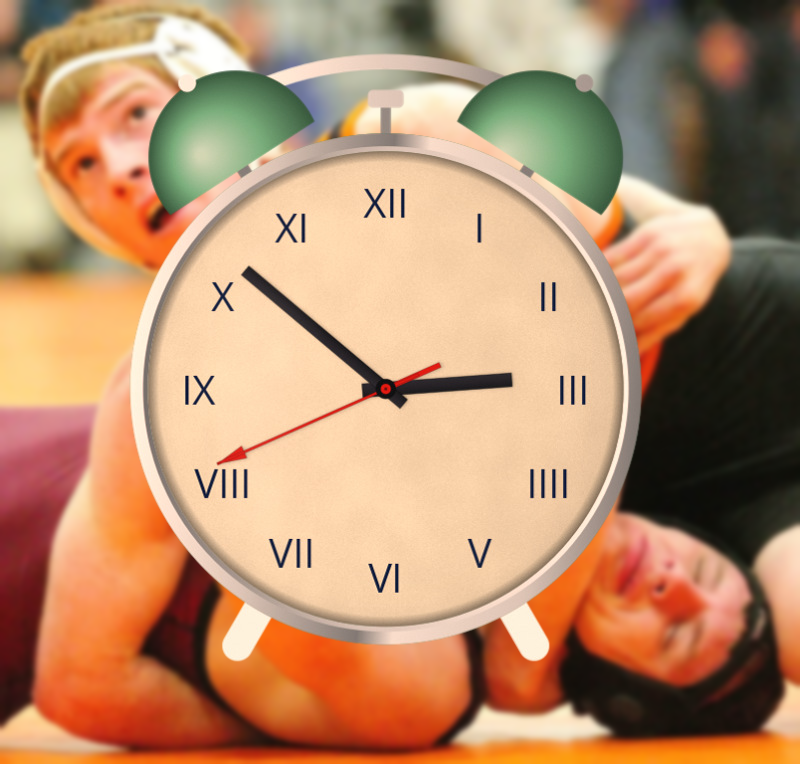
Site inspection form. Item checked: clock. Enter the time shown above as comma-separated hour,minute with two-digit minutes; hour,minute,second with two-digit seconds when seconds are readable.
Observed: 2,51,41
